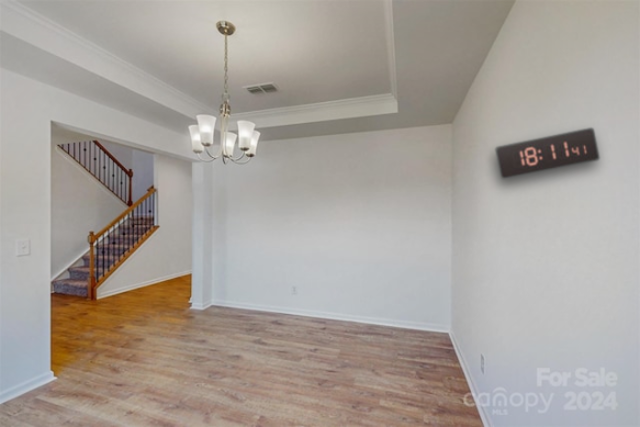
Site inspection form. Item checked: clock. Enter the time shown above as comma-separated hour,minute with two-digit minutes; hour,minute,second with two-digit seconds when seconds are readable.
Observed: 18,11,41
